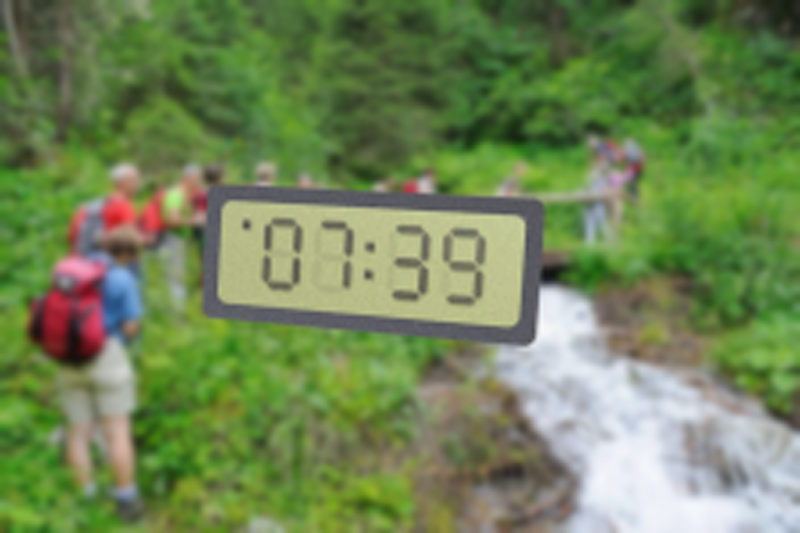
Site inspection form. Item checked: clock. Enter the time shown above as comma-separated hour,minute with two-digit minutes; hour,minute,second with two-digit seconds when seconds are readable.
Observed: 7,39
